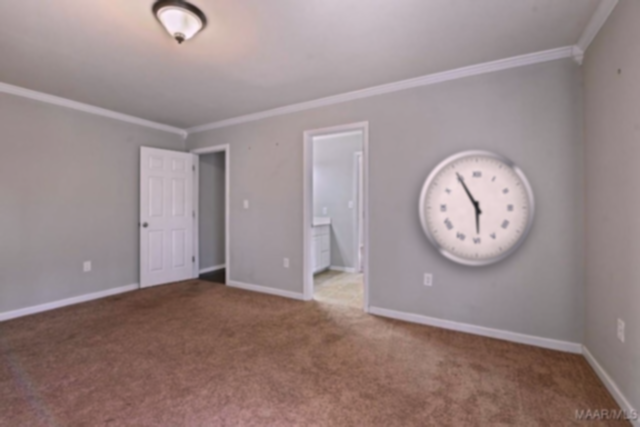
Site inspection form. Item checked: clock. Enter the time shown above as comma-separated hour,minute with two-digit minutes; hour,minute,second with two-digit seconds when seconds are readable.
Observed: 5,55
